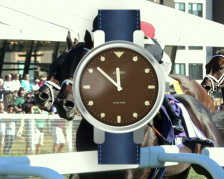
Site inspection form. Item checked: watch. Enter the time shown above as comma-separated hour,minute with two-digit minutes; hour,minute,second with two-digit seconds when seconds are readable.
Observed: 11,52
